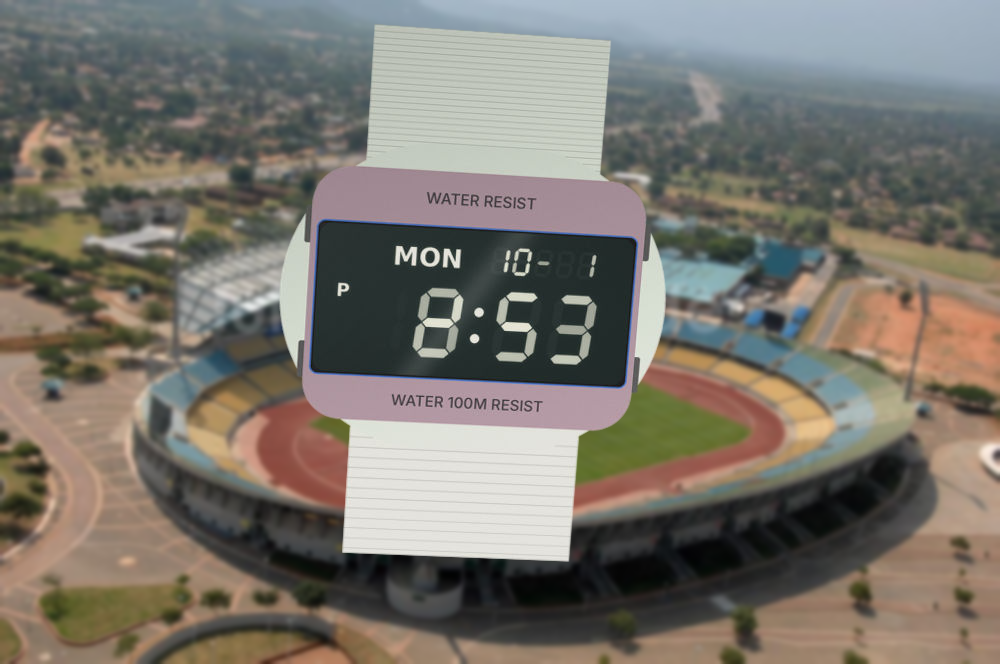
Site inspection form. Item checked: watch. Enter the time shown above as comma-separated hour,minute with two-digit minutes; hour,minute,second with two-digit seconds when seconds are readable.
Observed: 8,53
